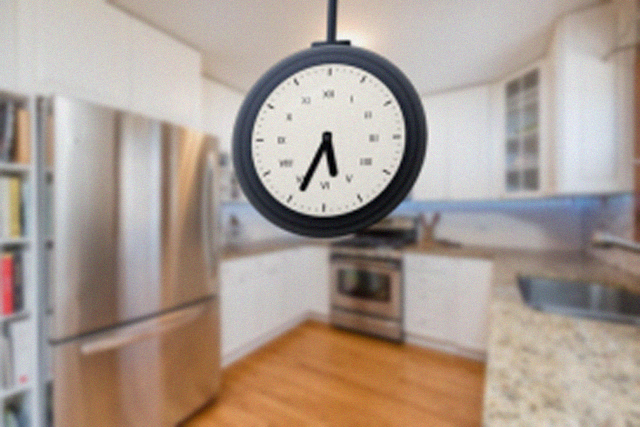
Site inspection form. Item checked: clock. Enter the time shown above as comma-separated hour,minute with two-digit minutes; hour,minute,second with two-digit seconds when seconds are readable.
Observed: 5,34
